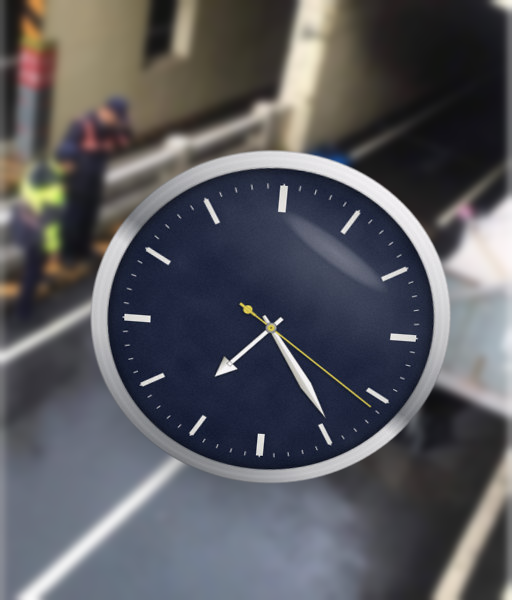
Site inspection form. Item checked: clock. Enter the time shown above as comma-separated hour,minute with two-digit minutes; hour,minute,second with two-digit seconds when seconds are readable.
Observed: 7,24,21
